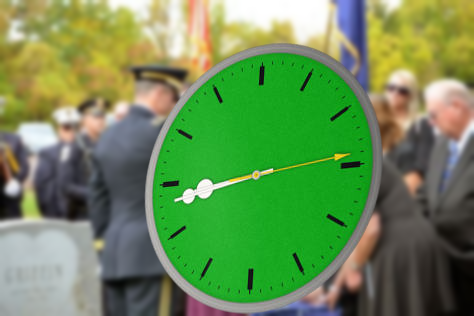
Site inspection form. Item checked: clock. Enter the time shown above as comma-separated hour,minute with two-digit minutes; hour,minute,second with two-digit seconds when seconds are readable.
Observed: 8,43,14
